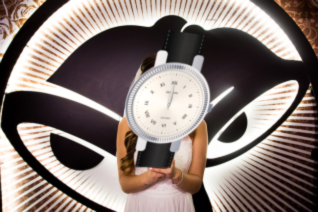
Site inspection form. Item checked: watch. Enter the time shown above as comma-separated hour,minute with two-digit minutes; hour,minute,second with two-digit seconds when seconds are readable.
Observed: 12,00
